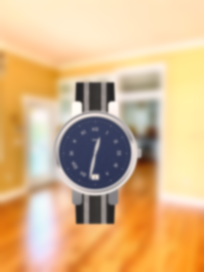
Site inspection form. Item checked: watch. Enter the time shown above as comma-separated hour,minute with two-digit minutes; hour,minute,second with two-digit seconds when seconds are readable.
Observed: 12,32
